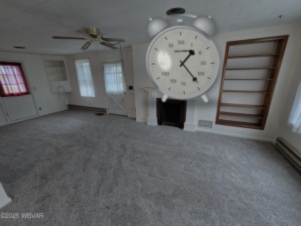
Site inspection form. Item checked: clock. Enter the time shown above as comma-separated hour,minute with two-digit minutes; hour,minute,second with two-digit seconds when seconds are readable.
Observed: 1,24
